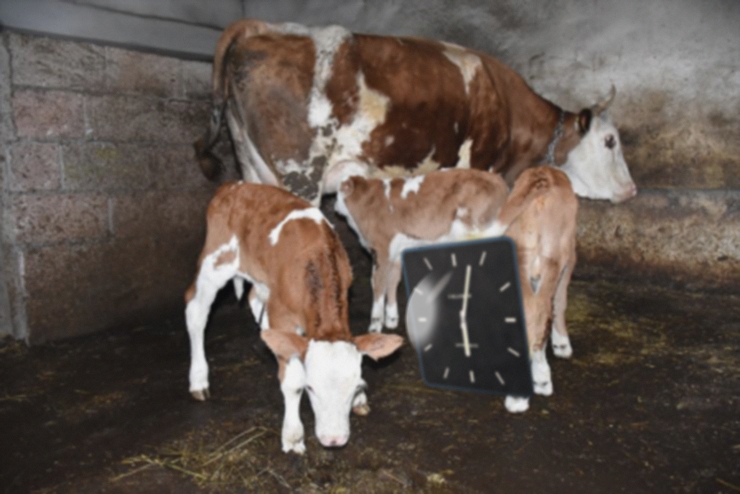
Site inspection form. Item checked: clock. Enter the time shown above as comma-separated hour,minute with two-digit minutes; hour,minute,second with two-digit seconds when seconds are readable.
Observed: 6,03
